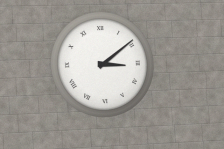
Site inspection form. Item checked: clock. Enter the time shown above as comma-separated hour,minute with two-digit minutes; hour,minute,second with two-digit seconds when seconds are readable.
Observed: 3,09
